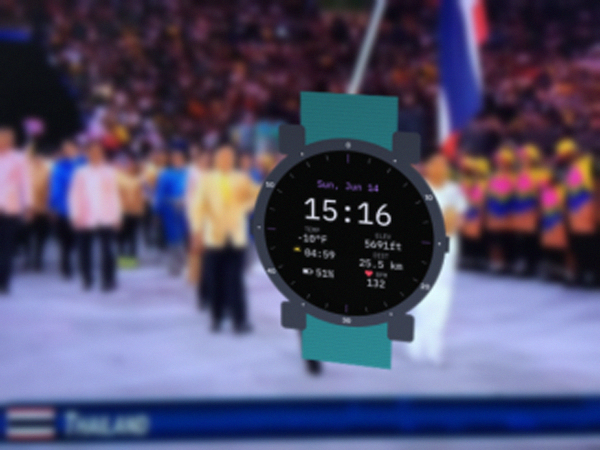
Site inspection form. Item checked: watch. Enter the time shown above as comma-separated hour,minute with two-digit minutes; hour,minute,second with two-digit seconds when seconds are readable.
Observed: 15,16
